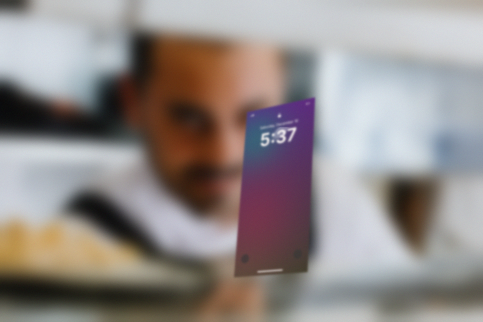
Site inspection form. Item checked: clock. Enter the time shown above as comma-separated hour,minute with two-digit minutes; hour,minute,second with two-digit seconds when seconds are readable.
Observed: 5,37
